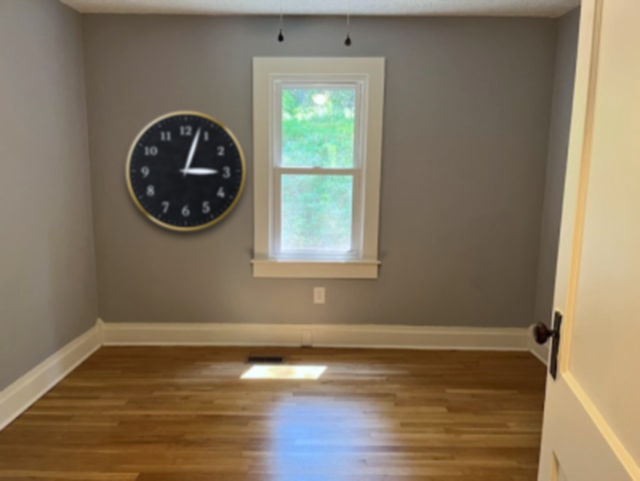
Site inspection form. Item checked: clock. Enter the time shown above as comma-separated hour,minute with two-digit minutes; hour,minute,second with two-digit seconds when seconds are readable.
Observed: 3,03
